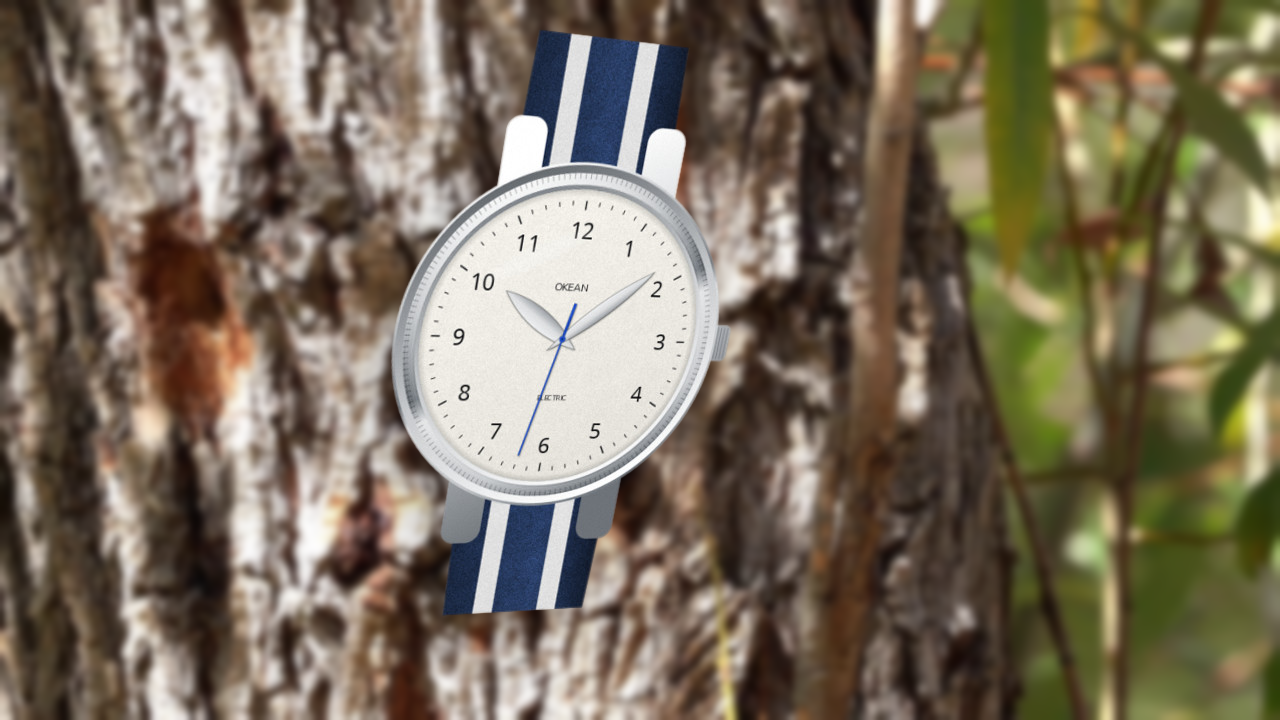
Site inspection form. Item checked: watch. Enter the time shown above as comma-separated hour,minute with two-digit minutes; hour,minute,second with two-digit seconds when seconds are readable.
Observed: 10,08,32
